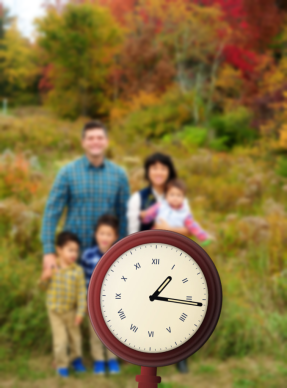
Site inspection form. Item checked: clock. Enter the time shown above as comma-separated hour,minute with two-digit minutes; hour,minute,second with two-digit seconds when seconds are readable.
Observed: 1,16
